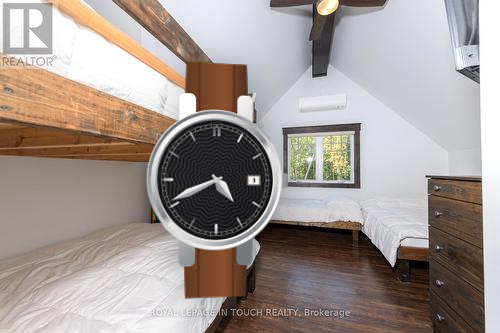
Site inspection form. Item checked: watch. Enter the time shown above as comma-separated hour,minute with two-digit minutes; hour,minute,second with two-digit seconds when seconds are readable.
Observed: 4,41
